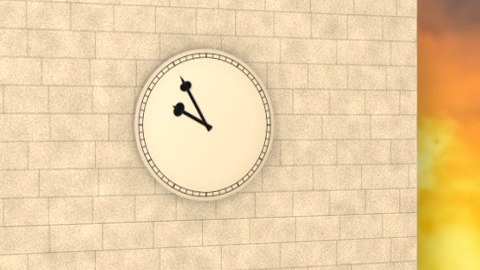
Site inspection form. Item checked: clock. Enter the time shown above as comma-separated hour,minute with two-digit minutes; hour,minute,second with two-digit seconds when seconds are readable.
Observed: 9,55
